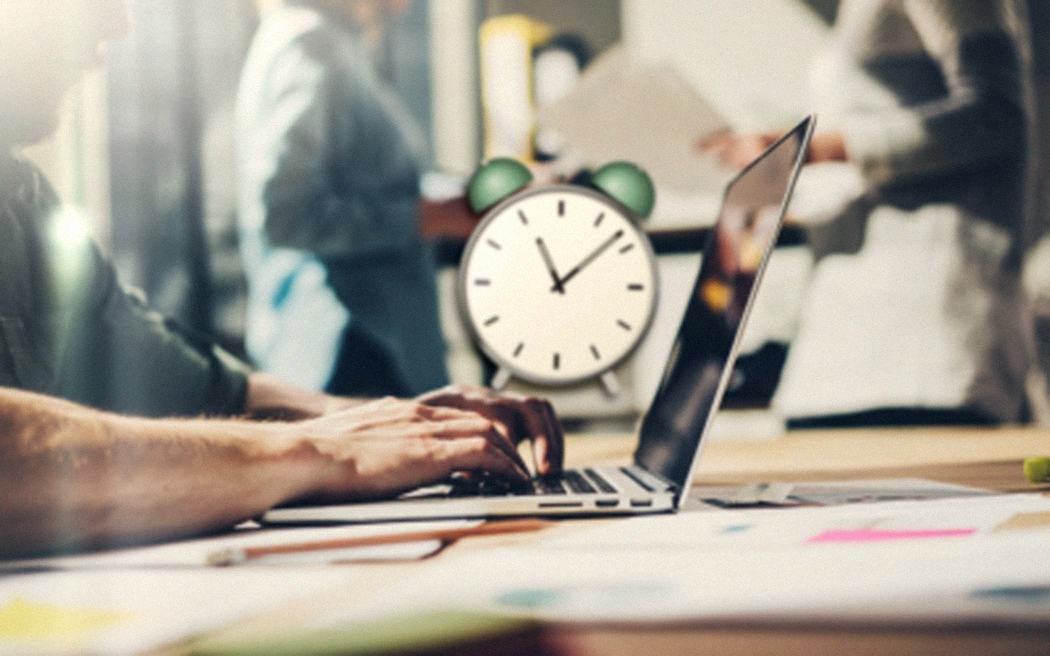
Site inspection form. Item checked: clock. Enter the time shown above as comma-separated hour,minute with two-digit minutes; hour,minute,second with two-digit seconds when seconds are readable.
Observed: 11,08
